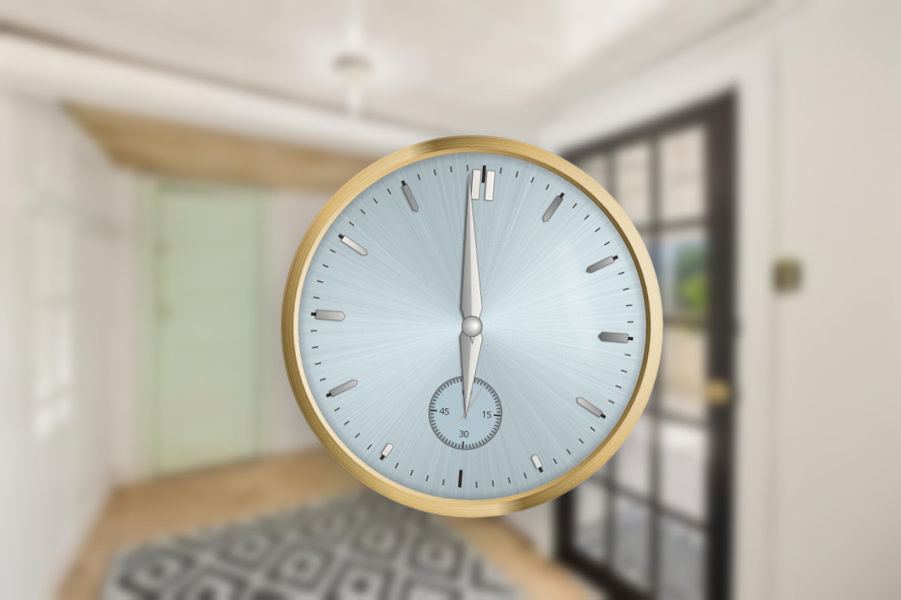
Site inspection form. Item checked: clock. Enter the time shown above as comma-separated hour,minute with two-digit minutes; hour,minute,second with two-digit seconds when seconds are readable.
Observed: 5,59,05
